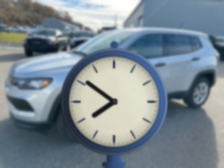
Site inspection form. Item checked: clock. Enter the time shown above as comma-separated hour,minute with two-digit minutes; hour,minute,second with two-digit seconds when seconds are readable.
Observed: 7,51
